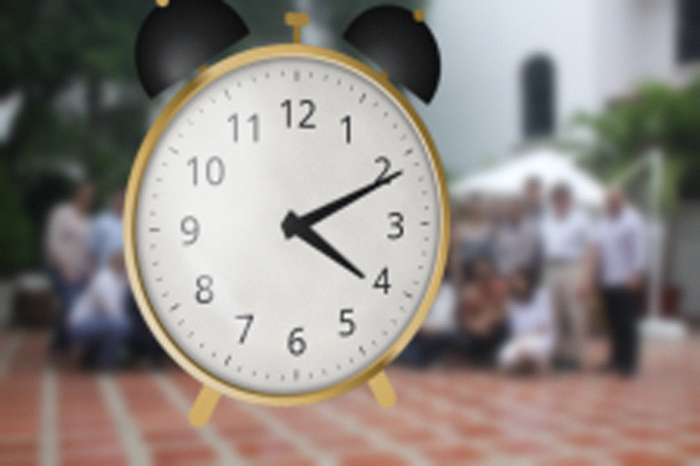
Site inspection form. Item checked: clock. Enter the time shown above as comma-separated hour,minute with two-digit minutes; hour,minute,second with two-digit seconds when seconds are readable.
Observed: 4,11
